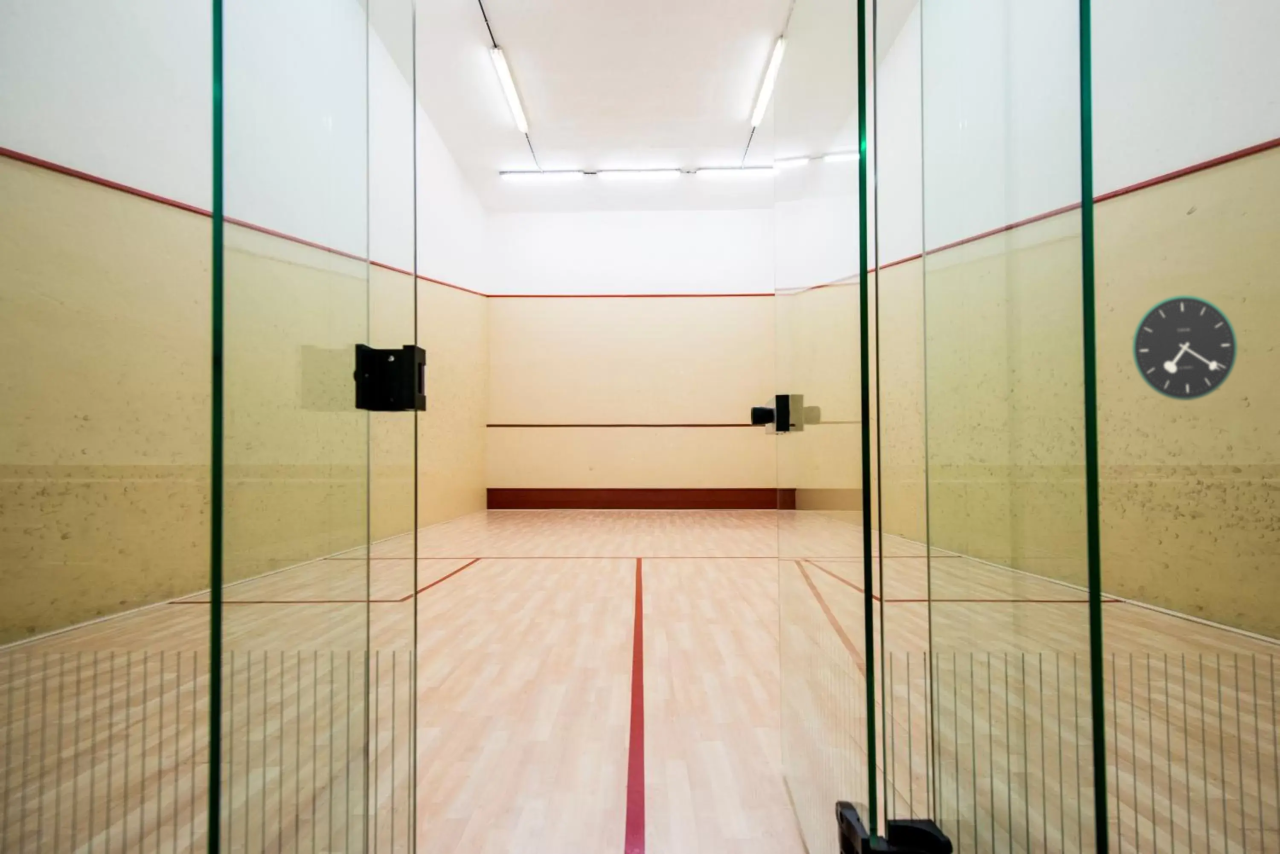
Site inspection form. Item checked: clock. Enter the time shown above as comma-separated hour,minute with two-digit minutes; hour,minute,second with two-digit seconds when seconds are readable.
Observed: 7,21
